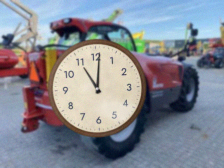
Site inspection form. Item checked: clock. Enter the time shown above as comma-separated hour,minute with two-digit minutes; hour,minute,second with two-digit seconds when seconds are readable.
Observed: 11,01
